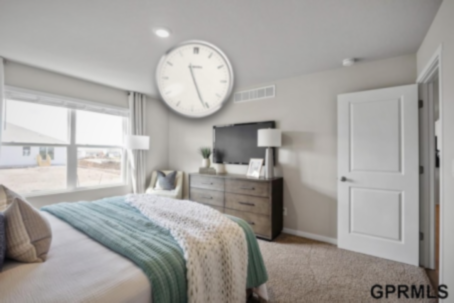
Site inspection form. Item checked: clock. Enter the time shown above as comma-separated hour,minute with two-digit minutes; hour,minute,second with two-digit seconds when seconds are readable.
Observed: 11,26
